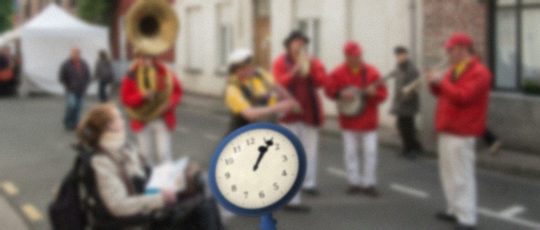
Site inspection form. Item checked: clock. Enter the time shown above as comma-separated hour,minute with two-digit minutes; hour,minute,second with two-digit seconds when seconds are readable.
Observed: 1,07
